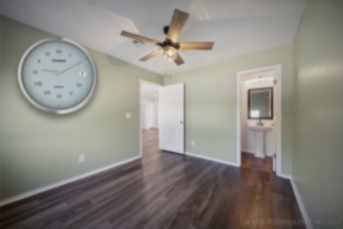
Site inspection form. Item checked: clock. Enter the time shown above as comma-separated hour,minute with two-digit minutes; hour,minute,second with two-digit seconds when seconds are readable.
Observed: 9,10
